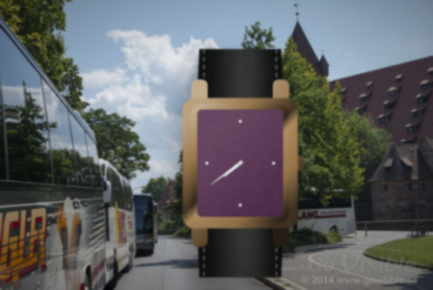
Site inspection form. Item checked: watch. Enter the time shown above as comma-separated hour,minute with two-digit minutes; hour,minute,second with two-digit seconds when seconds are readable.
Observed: 7,39
